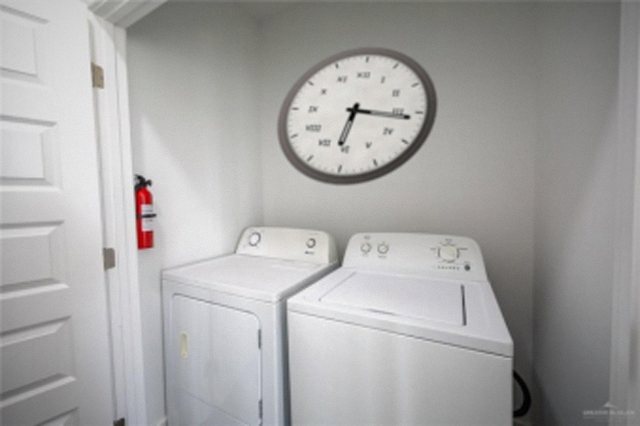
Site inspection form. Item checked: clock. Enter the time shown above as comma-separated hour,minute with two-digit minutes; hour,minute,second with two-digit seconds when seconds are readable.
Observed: 6,16
